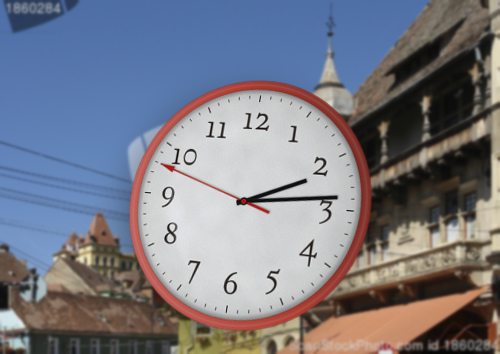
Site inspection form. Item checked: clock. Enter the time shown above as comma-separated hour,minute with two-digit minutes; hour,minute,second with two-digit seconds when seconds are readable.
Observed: 2,13,48
